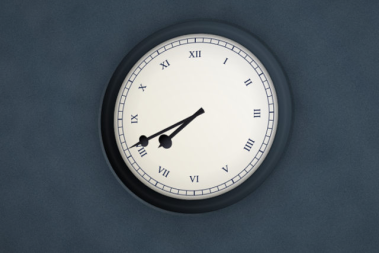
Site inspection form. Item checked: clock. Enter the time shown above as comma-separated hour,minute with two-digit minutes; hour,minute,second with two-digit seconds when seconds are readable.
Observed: 7,41
